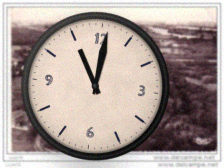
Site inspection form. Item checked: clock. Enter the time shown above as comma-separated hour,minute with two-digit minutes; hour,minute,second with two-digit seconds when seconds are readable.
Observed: 11,01
